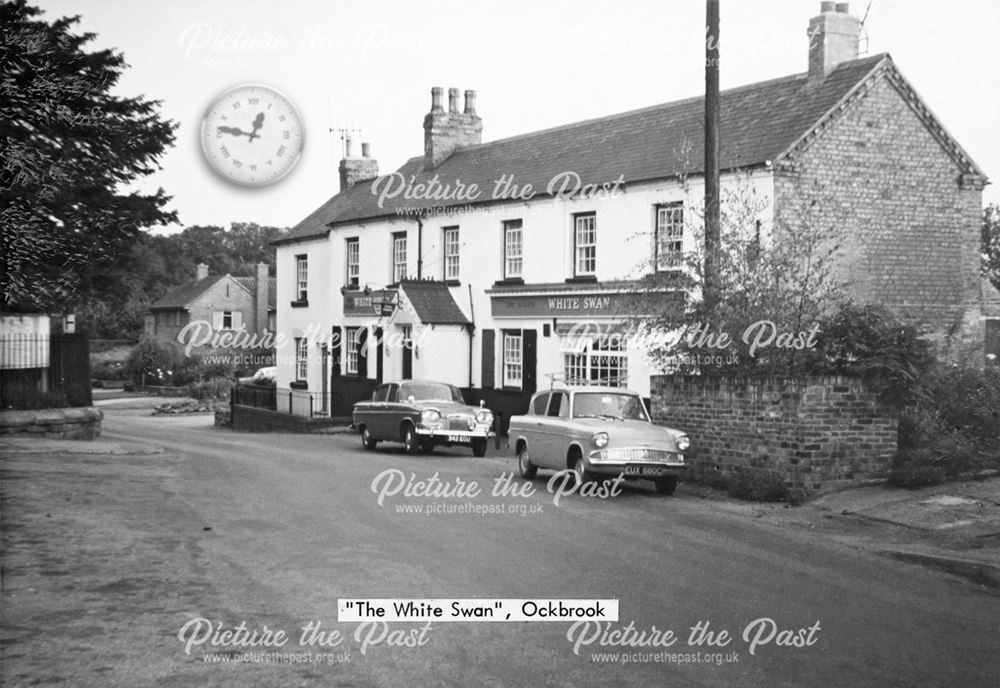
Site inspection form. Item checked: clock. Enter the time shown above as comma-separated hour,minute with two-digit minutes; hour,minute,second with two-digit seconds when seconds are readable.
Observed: 12,47
